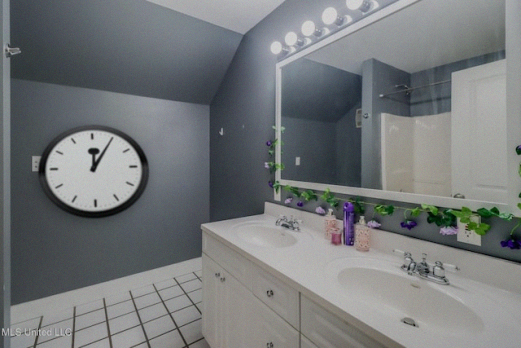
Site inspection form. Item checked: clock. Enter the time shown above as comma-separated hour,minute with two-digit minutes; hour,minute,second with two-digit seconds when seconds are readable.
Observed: 12,05
